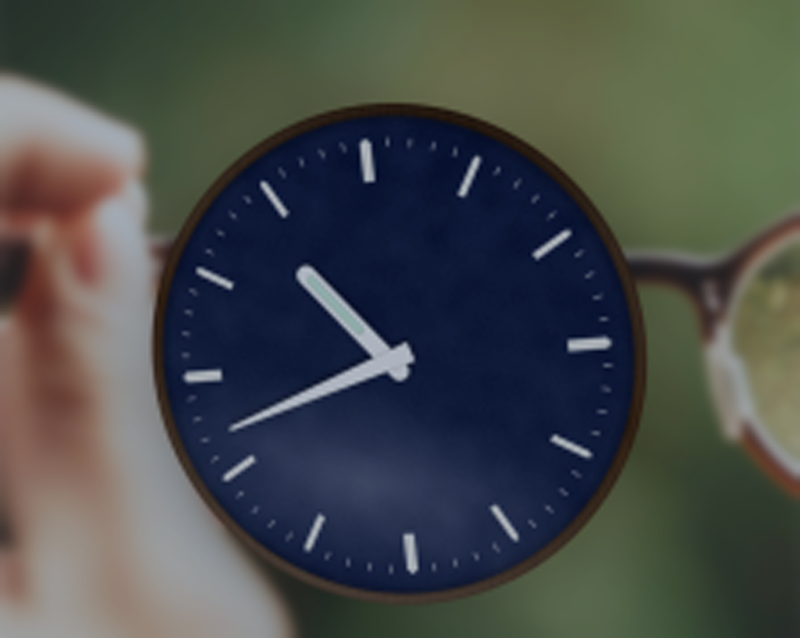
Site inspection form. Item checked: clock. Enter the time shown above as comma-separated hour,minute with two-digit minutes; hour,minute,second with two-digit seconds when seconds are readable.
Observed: 10,42
